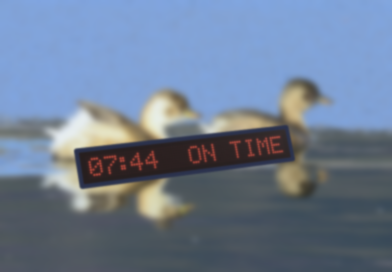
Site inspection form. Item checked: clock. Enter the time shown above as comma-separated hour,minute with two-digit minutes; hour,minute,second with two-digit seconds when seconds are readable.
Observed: 7,44
